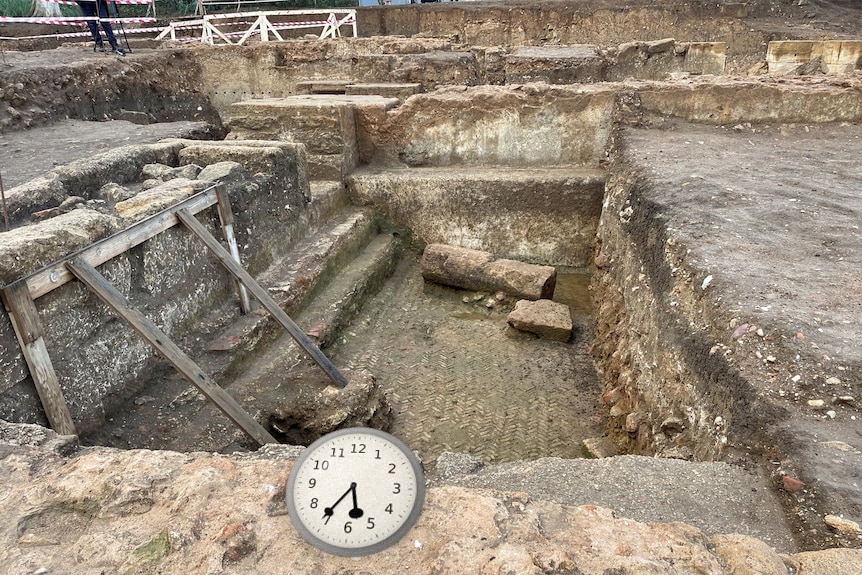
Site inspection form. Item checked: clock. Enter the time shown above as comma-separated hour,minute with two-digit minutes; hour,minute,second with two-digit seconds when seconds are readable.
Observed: 5,36
